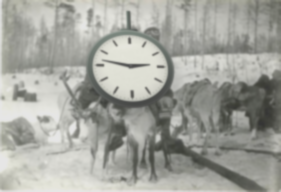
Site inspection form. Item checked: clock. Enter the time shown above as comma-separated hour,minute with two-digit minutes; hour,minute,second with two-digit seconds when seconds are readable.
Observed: 2,47
